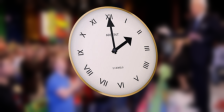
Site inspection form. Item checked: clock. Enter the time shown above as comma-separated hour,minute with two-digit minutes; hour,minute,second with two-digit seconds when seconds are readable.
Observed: 2,00
